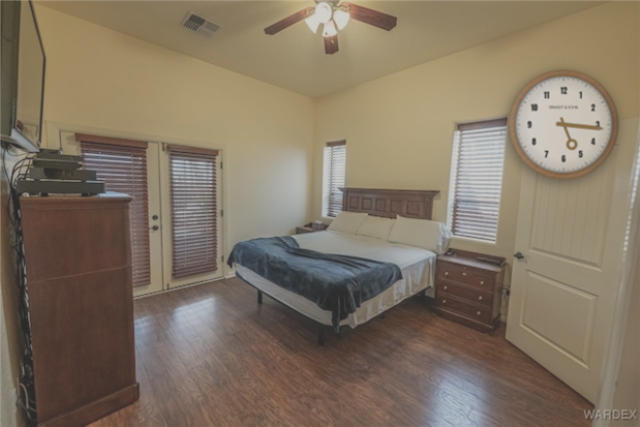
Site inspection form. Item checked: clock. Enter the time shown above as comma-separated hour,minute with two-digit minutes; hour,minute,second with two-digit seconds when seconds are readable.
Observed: 5,16
